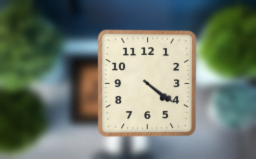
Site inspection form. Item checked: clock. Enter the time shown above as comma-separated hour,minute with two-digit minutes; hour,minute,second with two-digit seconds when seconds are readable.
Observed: 4,21
